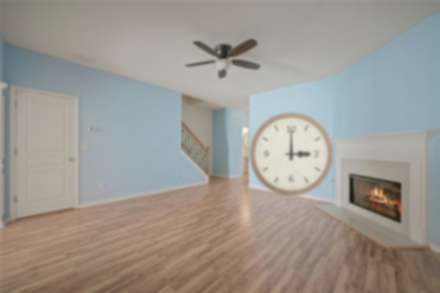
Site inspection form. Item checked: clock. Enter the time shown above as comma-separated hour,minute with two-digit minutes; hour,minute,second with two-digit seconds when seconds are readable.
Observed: 3,00
